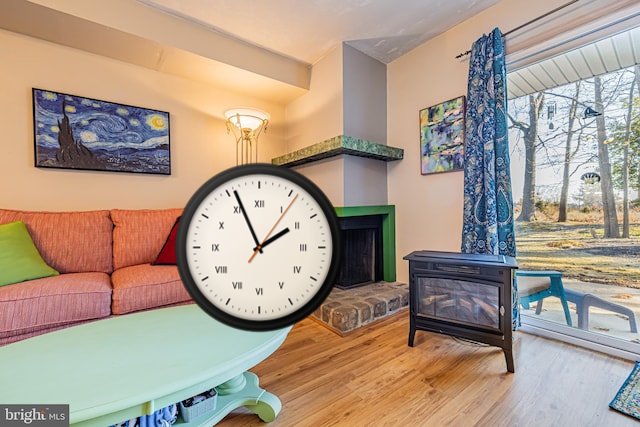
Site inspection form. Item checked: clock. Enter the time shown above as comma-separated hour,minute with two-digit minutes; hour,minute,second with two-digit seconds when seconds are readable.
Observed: 1,56,06
